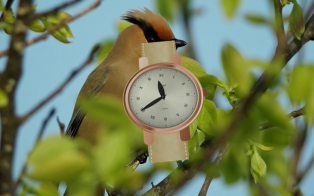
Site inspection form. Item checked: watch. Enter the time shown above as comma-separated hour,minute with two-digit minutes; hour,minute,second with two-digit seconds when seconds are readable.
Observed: 11,40
